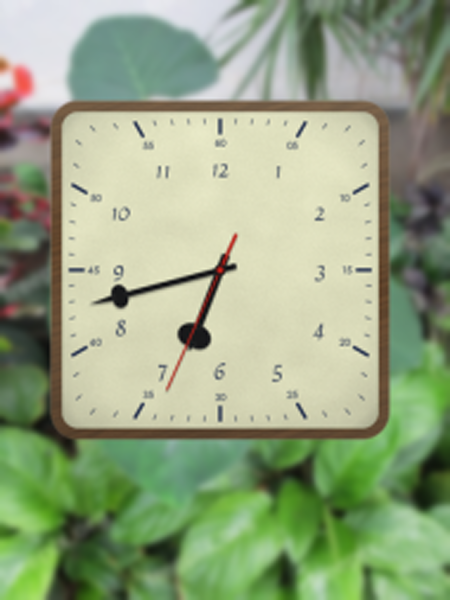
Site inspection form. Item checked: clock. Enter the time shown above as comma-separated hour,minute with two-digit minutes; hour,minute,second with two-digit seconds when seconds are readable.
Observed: 6,42,34
